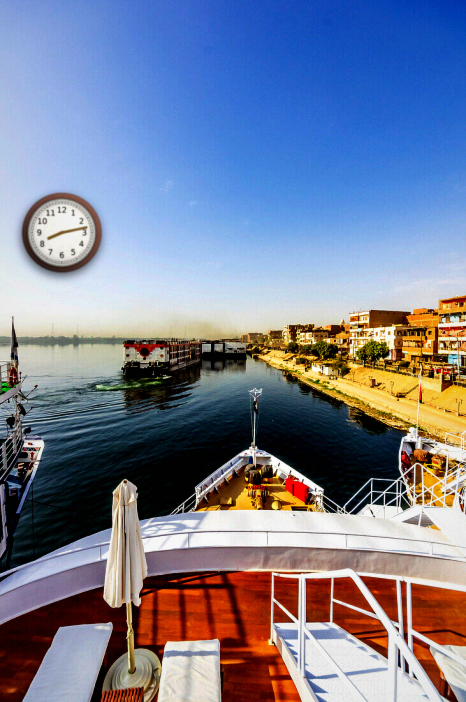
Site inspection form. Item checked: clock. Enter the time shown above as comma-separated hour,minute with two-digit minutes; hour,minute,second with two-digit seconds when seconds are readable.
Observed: 8,13
